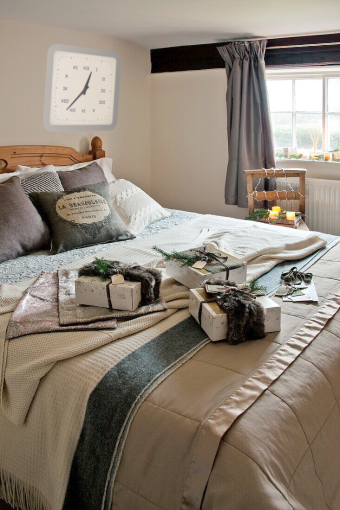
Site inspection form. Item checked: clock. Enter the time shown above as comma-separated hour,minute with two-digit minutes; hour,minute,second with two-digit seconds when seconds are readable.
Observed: 12,37
